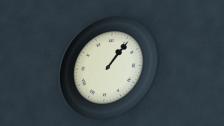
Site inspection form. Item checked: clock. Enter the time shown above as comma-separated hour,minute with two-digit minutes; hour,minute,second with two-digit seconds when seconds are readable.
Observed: 1,06
